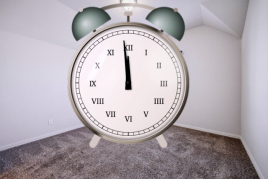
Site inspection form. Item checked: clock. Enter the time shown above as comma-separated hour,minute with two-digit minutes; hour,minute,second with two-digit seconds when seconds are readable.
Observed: 11,59
